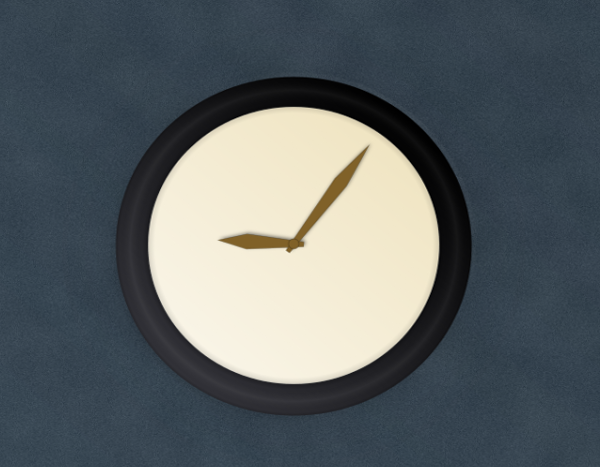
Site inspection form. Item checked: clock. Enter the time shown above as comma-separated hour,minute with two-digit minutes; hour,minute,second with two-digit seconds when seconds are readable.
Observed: 9,06
